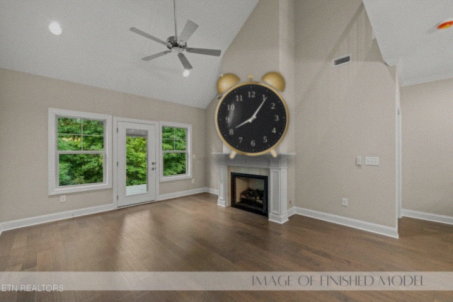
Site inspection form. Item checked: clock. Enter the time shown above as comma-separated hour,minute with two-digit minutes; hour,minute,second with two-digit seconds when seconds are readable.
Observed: 8,06
